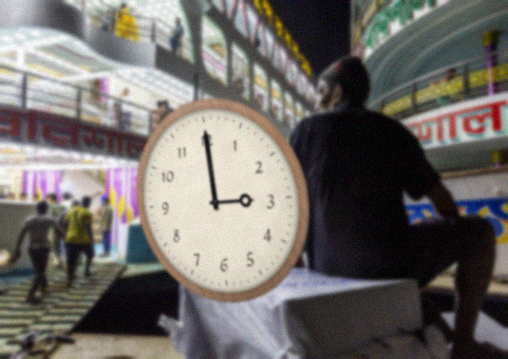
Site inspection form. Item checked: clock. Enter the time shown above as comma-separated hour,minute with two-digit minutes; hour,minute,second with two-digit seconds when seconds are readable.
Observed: 3,00
